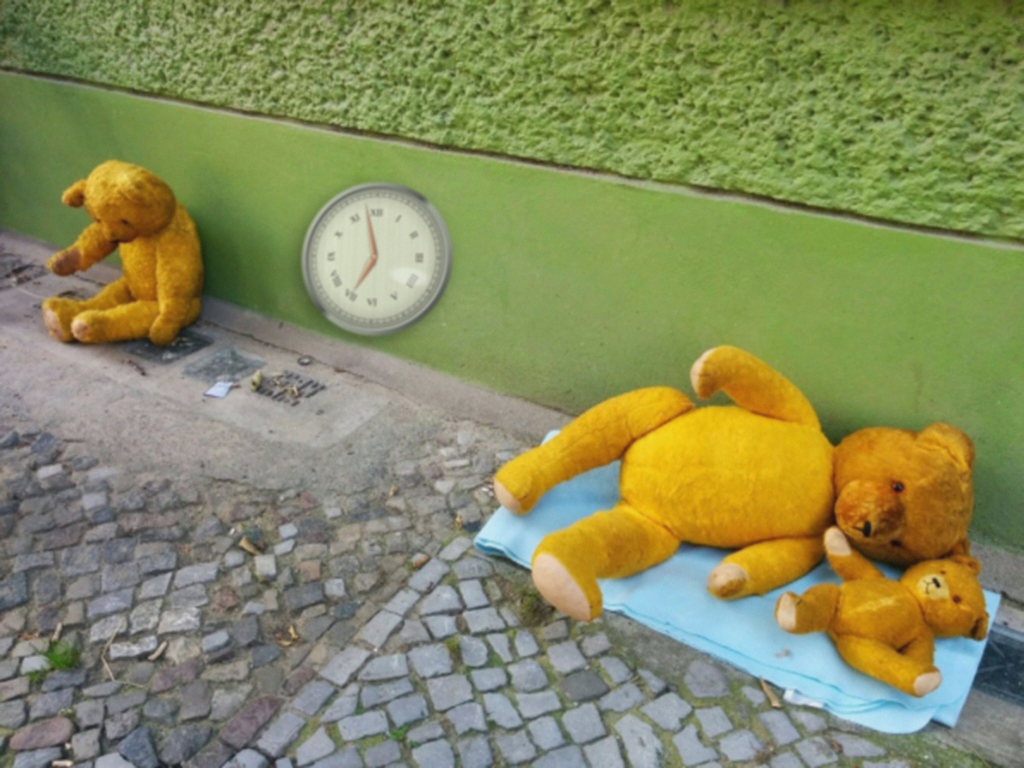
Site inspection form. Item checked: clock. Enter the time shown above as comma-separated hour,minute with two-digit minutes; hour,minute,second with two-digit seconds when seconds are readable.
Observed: 6,58
